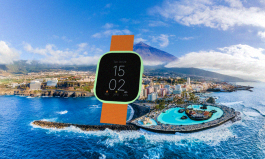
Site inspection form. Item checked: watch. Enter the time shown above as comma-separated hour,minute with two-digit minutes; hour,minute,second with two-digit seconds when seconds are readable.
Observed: 15,02
